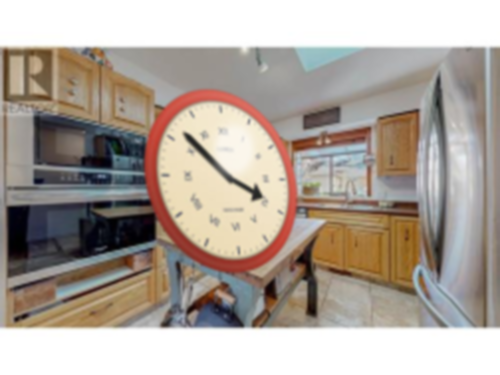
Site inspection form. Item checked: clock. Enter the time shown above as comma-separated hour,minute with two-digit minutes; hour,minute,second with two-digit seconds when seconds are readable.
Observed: 3,52
